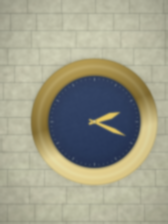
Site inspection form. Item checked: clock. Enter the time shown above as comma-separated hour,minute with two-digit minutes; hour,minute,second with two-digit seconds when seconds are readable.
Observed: 2,19
